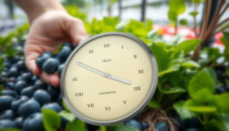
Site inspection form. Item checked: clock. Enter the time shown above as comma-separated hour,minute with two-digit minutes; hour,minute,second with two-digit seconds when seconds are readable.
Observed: 3,50
